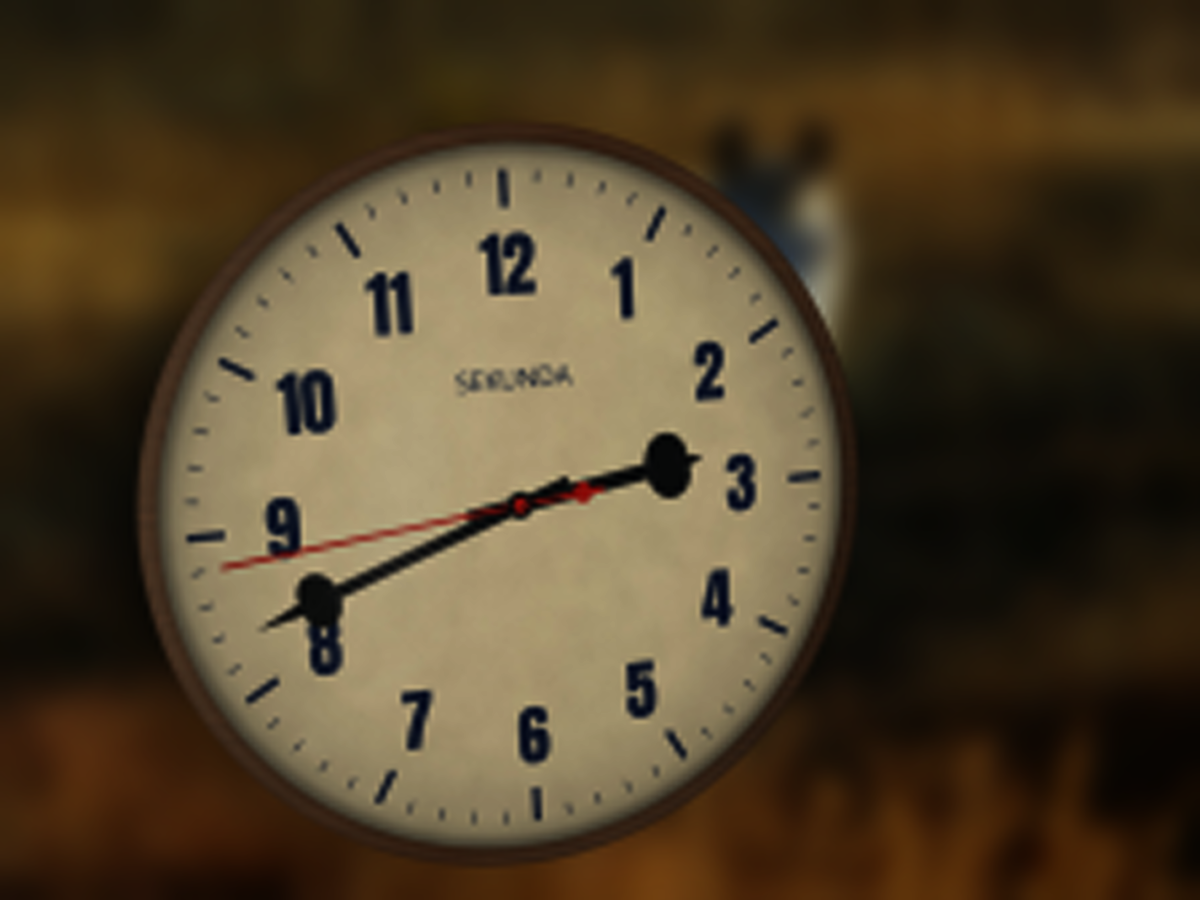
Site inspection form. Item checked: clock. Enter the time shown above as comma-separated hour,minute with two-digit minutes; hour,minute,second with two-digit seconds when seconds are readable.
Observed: 2,41,44
